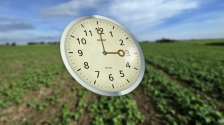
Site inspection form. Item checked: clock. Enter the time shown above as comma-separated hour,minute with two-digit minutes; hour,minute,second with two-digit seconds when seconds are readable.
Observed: 3,00
